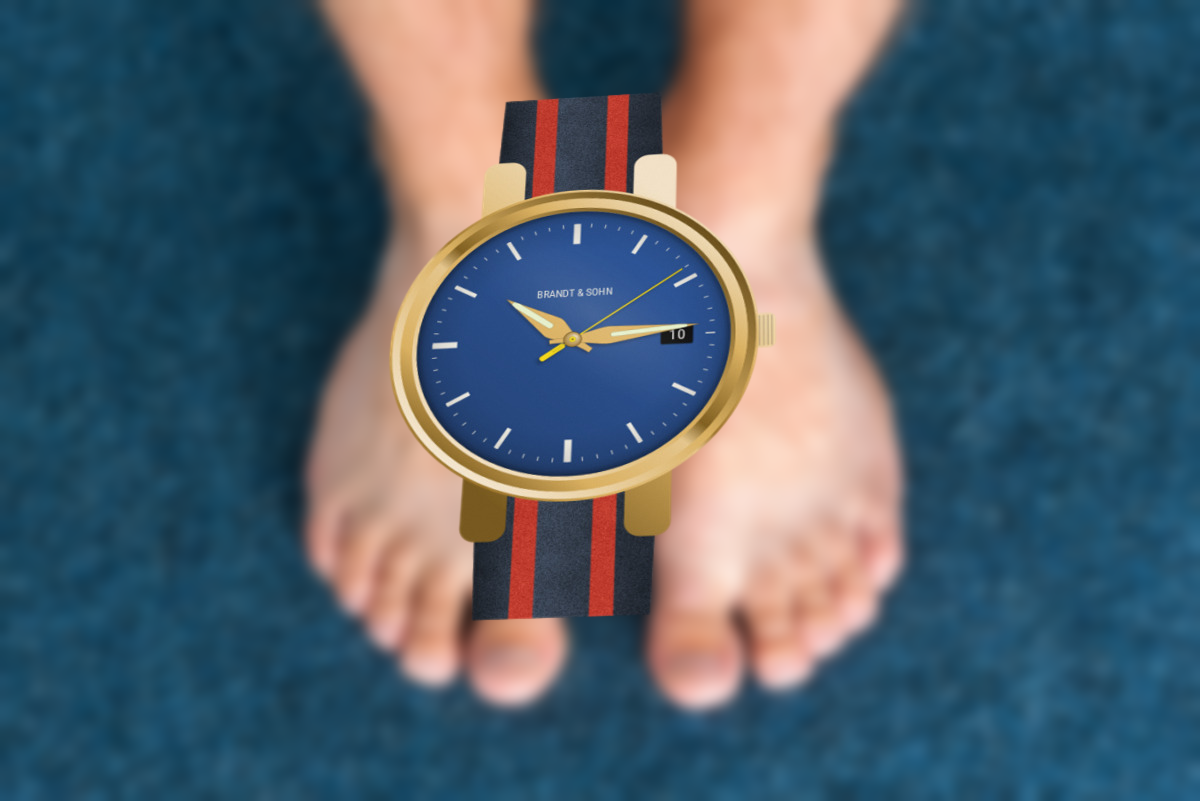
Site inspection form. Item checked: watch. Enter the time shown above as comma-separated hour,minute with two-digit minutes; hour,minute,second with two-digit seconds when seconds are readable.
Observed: 10,14,09
